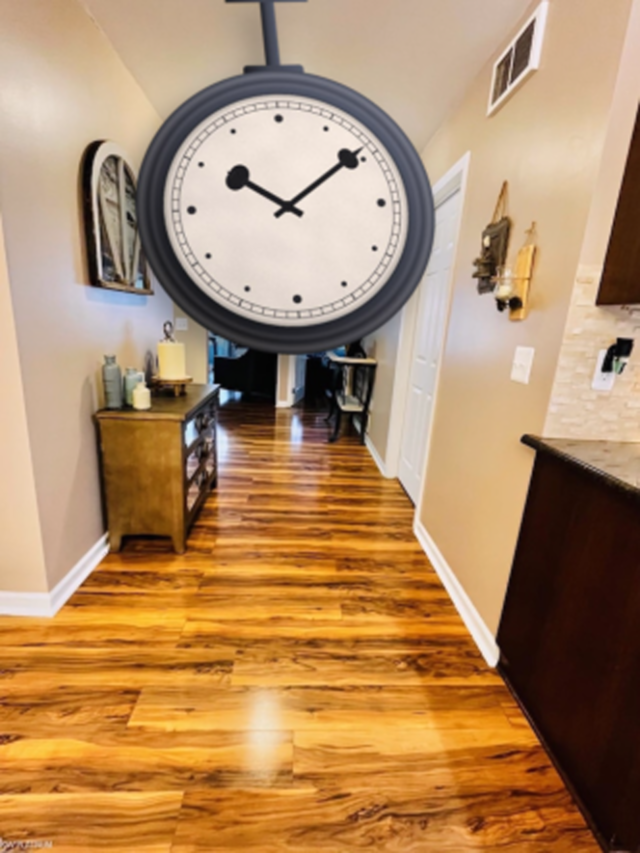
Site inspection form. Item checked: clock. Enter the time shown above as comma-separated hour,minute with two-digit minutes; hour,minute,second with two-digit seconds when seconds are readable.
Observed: 10,09
